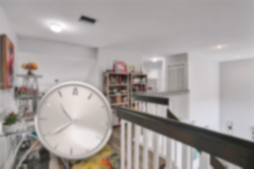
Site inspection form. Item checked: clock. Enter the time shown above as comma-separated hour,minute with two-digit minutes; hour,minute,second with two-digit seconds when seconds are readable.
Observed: 10,39
